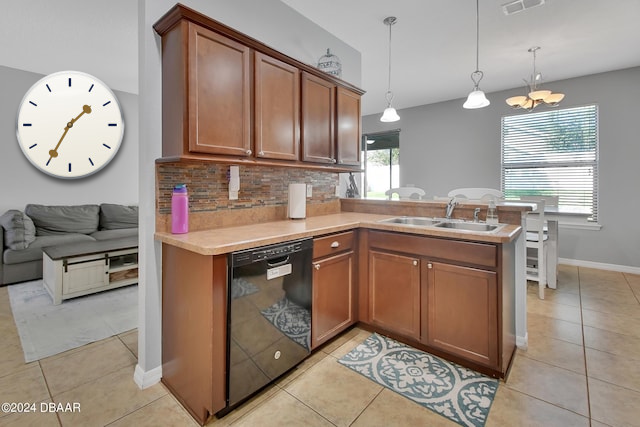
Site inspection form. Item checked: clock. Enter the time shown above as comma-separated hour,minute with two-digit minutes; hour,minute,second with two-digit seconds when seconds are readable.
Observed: 1,35
